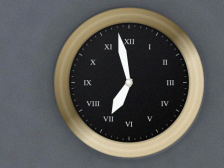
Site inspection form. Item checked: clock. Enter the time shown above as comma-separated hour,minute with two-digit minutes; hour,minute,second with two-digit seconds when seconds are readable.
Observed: 6,58
